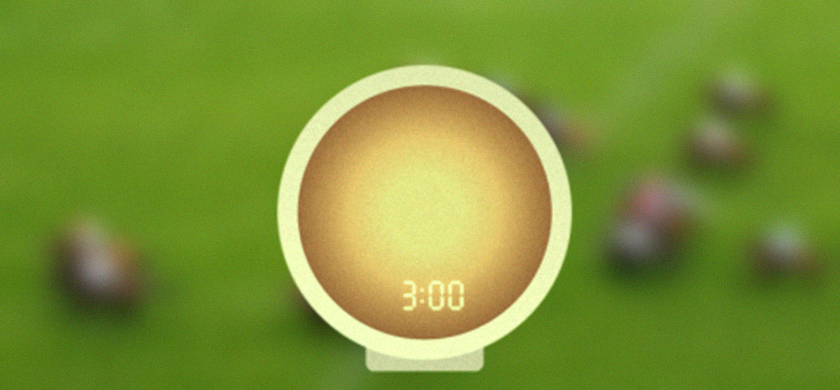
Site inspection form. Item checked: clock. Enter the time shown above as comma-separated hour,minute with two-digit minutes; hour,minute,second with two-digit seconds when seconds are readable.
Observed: 3,00
